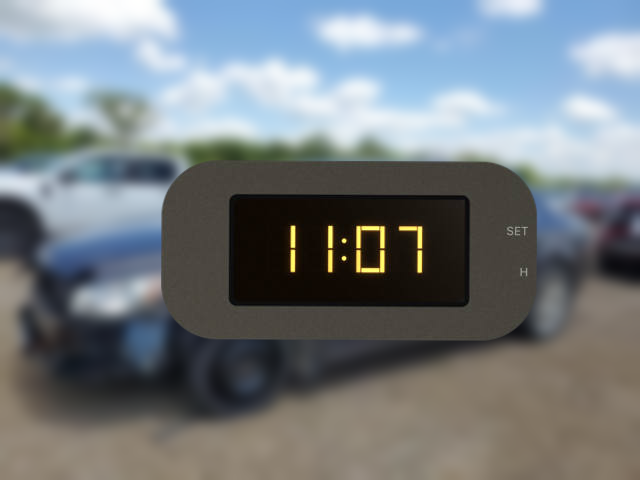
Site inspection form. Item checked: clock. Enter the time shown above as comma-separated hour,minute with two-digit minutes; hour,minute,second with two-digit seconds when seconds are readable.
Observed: 11,07
